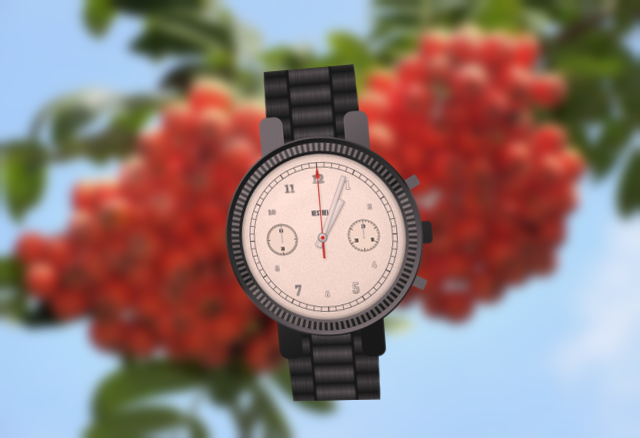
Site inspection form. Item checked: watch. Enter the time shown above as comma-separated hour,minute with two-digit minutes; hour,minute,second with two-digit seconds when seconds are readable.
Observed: 1,04
